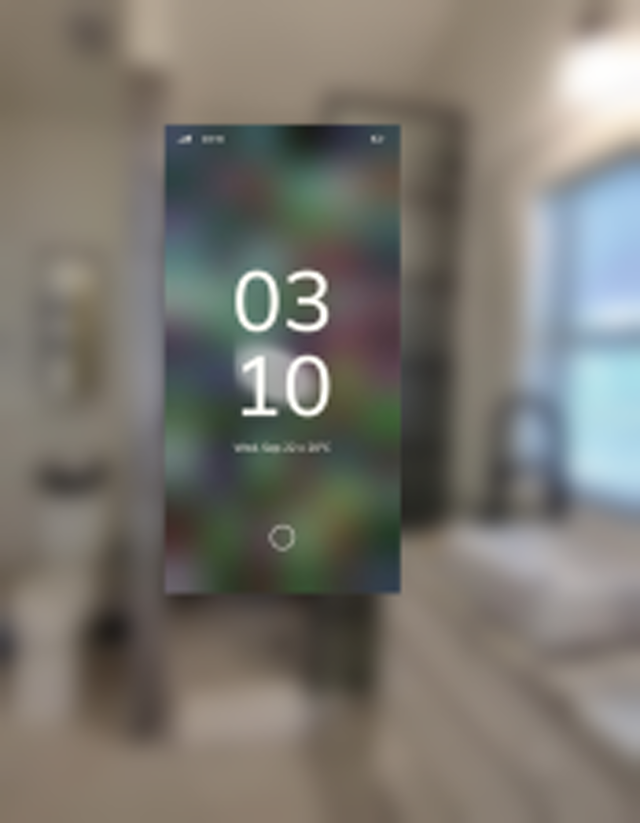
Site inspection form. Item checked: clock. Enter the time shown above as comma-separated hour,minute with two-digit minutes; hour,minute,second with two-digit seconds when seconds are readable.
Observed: 3,10
